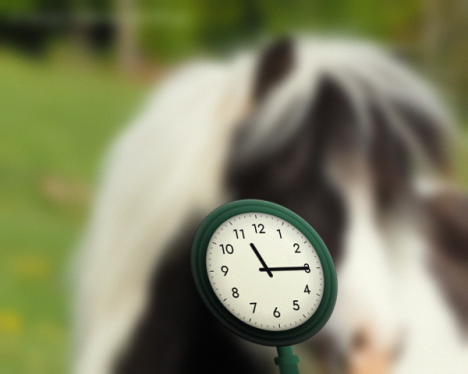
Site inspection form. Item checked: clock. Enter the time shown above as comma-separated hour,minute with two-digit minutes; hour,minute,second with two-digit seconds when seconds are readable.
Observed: 11,15
